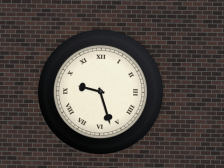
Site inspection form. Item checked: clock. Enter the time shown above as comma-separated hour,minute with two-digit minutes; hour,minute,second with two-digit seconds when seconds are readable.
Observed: 9,27
